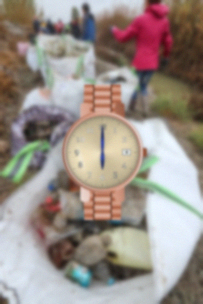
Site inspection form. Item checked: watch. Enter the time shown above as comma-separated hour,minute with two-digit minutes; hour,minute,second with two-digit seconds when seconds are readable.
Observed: 6,00
